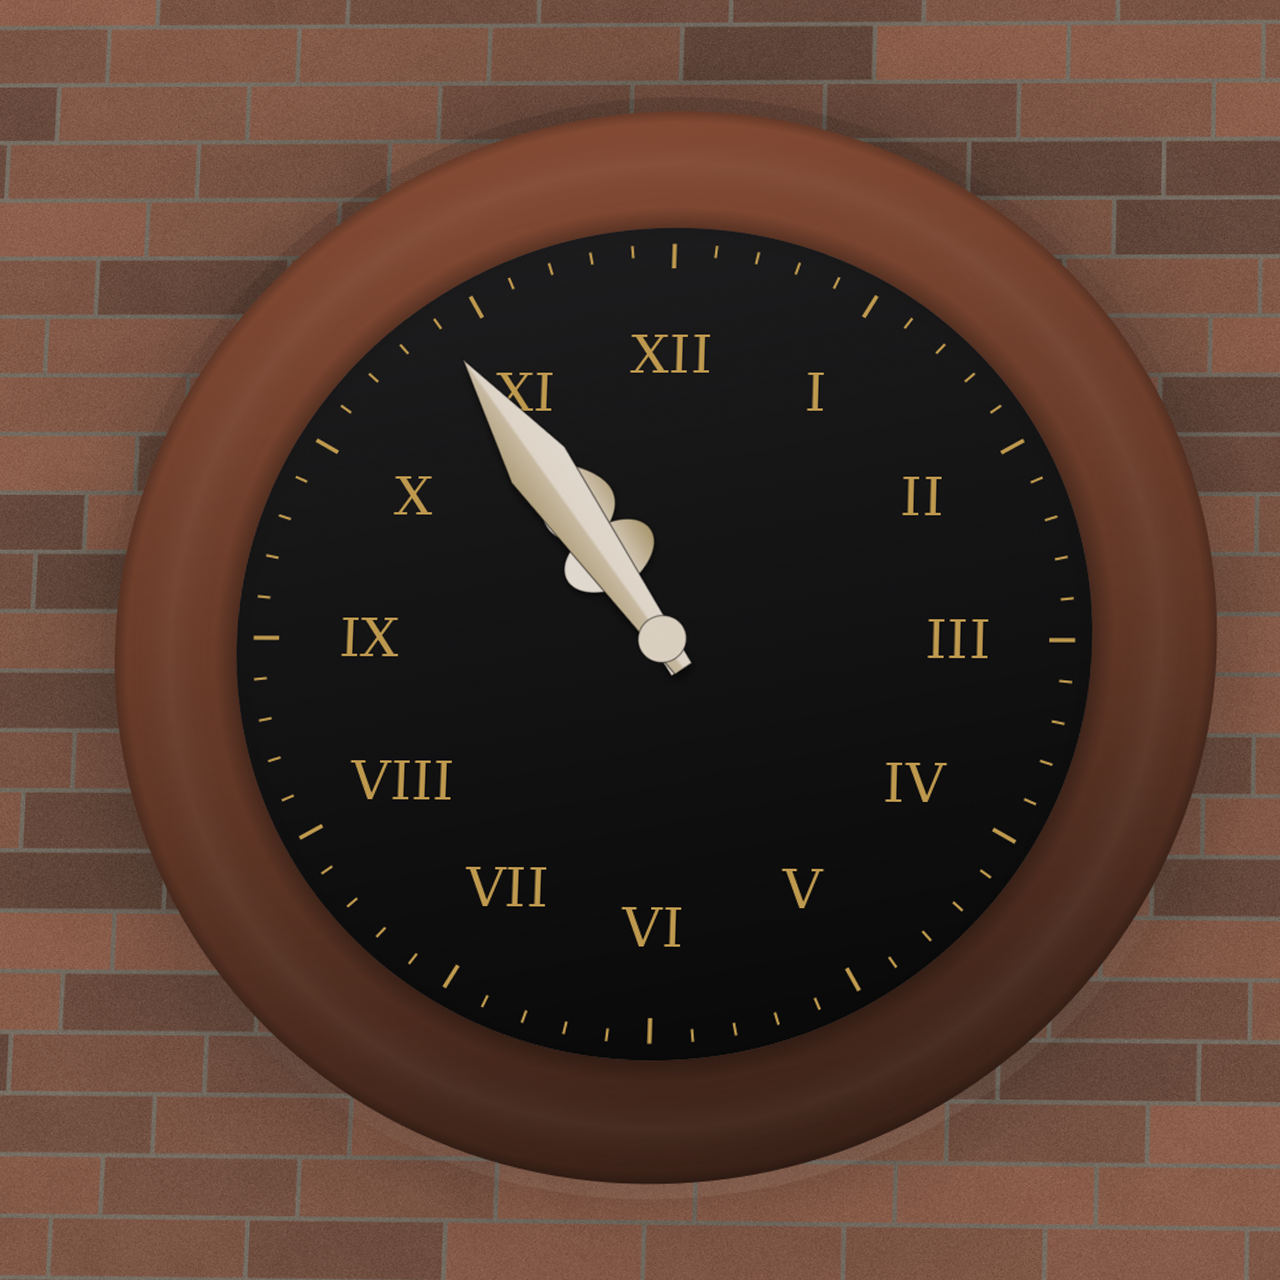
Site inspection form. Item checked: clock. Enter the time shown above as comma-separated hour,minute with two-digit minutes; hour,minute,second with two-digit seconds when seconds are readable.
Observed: 10,54
